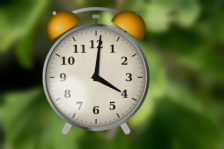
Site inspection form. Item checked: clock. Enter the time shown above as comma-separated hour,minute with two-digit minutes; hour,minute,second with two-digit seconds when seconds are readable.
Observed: 4,01
